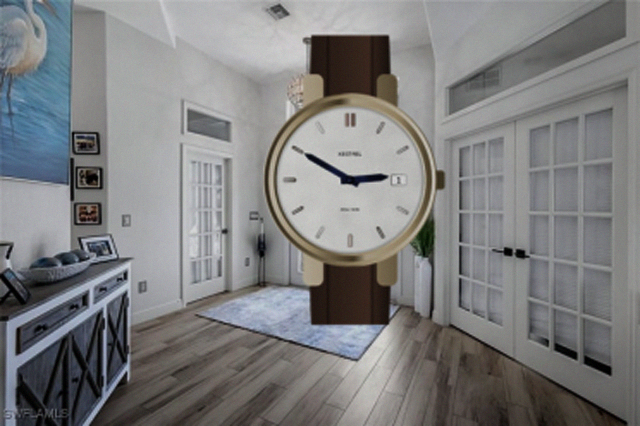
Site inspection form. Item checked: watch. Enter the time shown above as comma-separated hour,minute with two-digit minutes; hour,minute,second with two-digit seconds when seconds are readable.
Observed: 2,50
